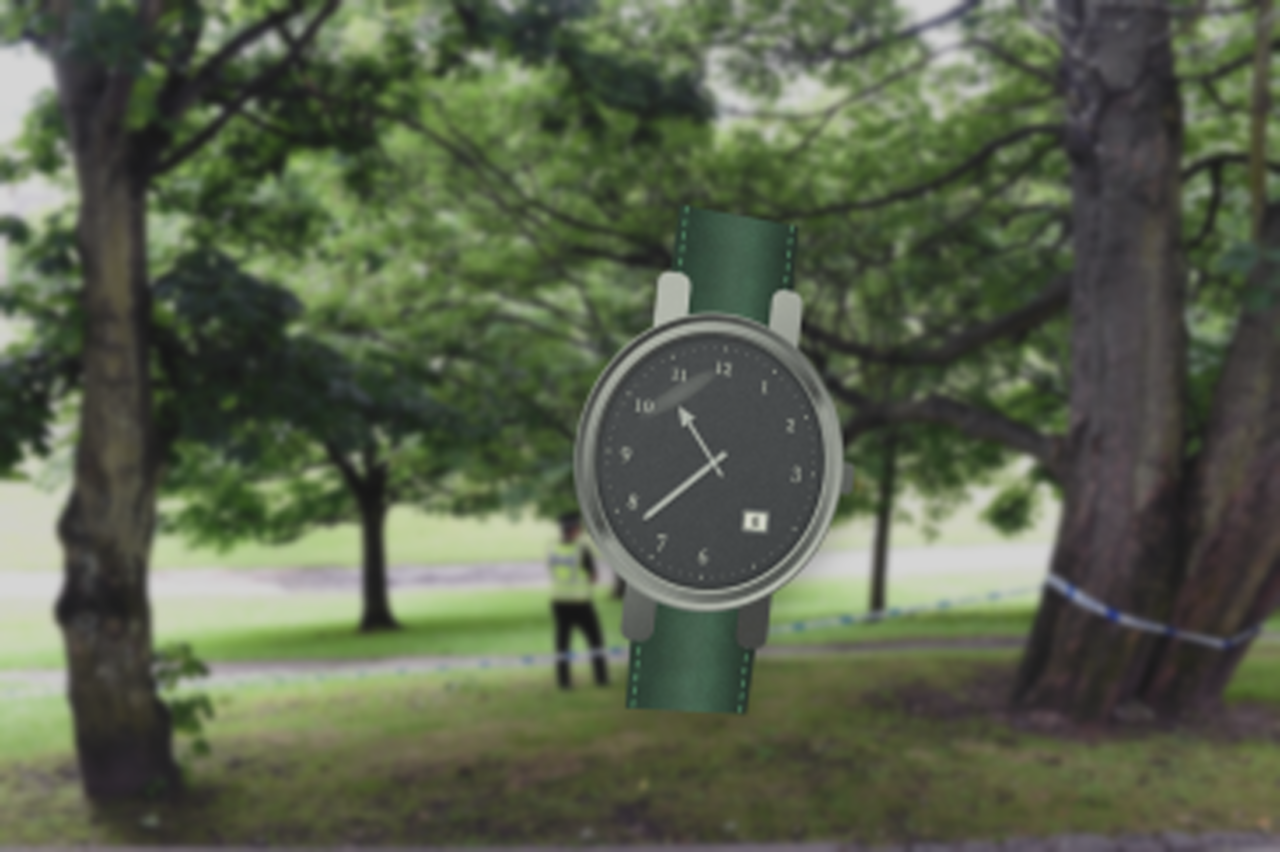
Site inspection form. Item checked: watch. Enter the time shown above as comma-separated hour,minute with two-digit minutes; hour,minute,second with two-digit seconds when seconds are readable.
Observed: 10,38
